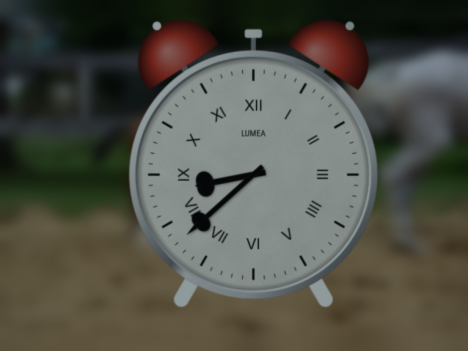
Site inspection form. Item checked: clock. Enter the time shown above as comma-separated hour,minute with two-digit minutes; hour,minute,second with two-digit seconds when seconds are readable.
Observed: 8,38
